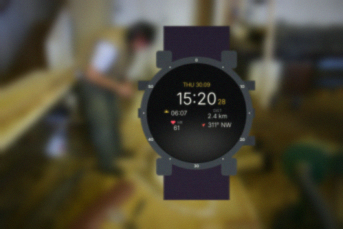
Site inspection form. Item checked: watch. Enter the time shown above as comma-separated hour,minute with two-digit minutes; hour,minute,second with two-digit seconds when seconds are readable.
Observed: 15,20
